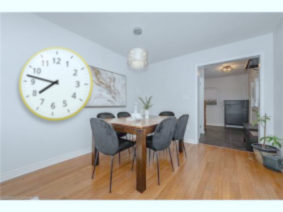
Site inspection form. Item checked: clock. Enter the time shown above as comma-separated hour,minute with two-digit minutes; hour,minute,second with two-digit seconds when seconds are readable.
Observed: 7,47
